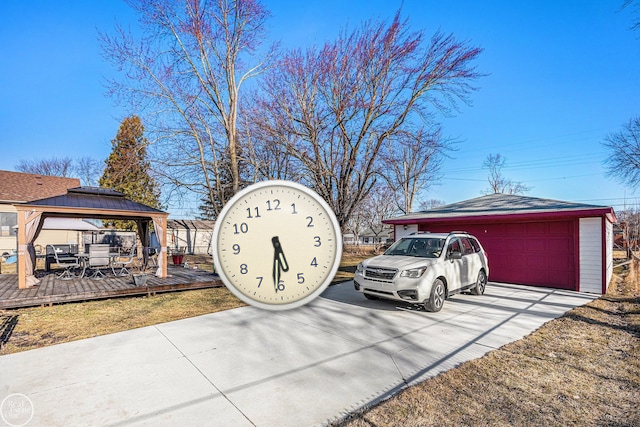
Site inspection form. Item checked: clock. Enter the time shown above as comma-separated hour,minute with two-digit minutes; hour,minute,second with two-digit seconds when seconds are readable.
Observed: 5,31
